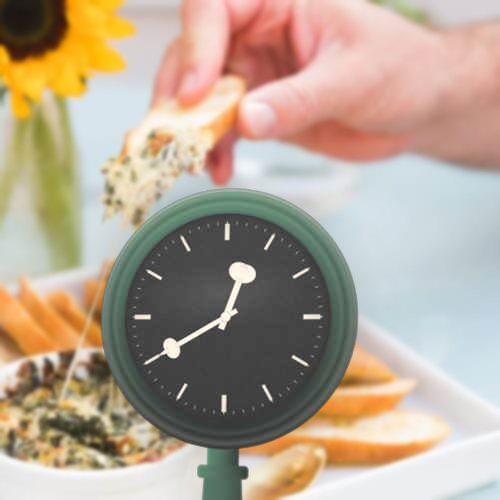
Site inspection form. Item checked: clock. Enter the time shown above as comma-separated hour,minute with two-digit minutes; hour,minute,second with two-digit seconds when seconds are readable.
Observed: 12,40
